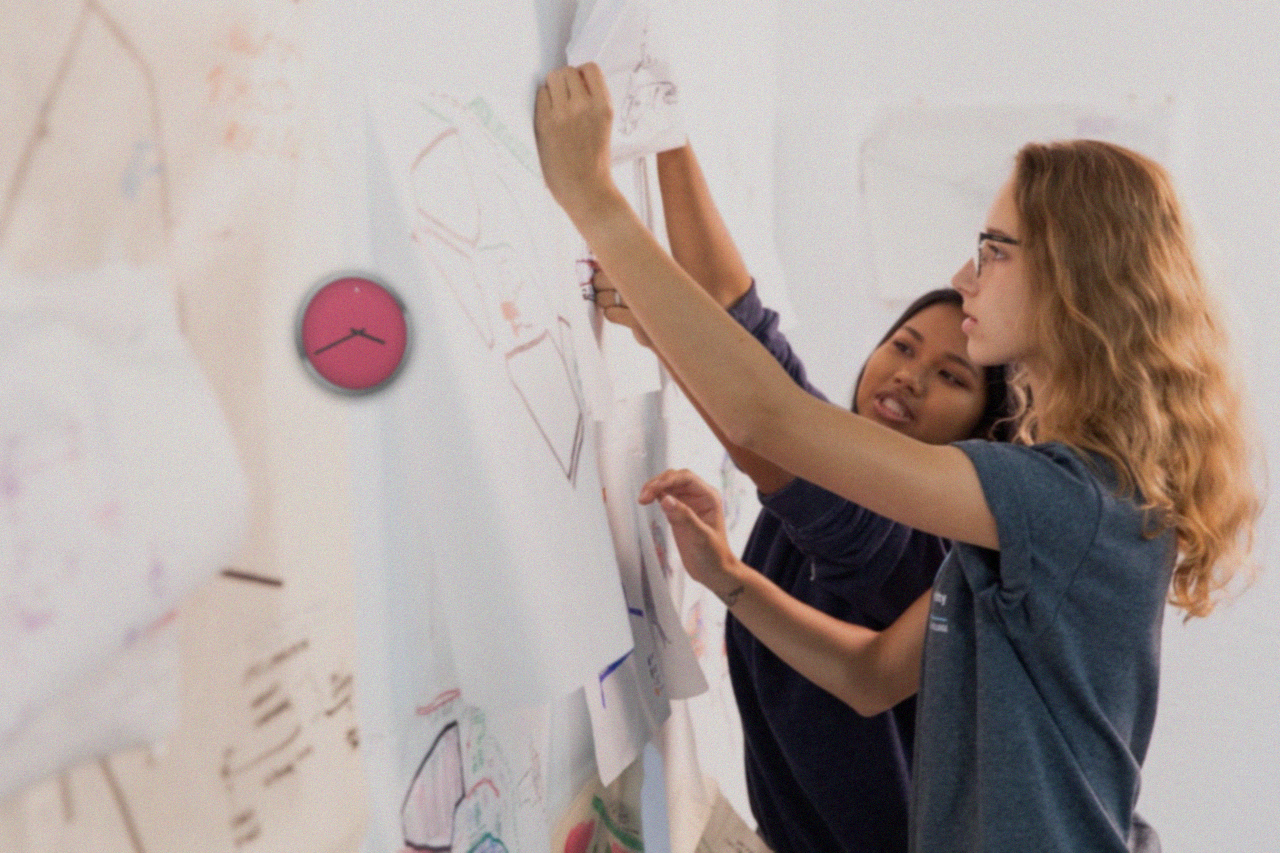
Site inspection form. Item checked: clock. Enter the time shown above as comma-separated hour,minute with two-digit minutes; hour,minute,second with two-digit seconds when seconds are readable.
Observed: 3,41
